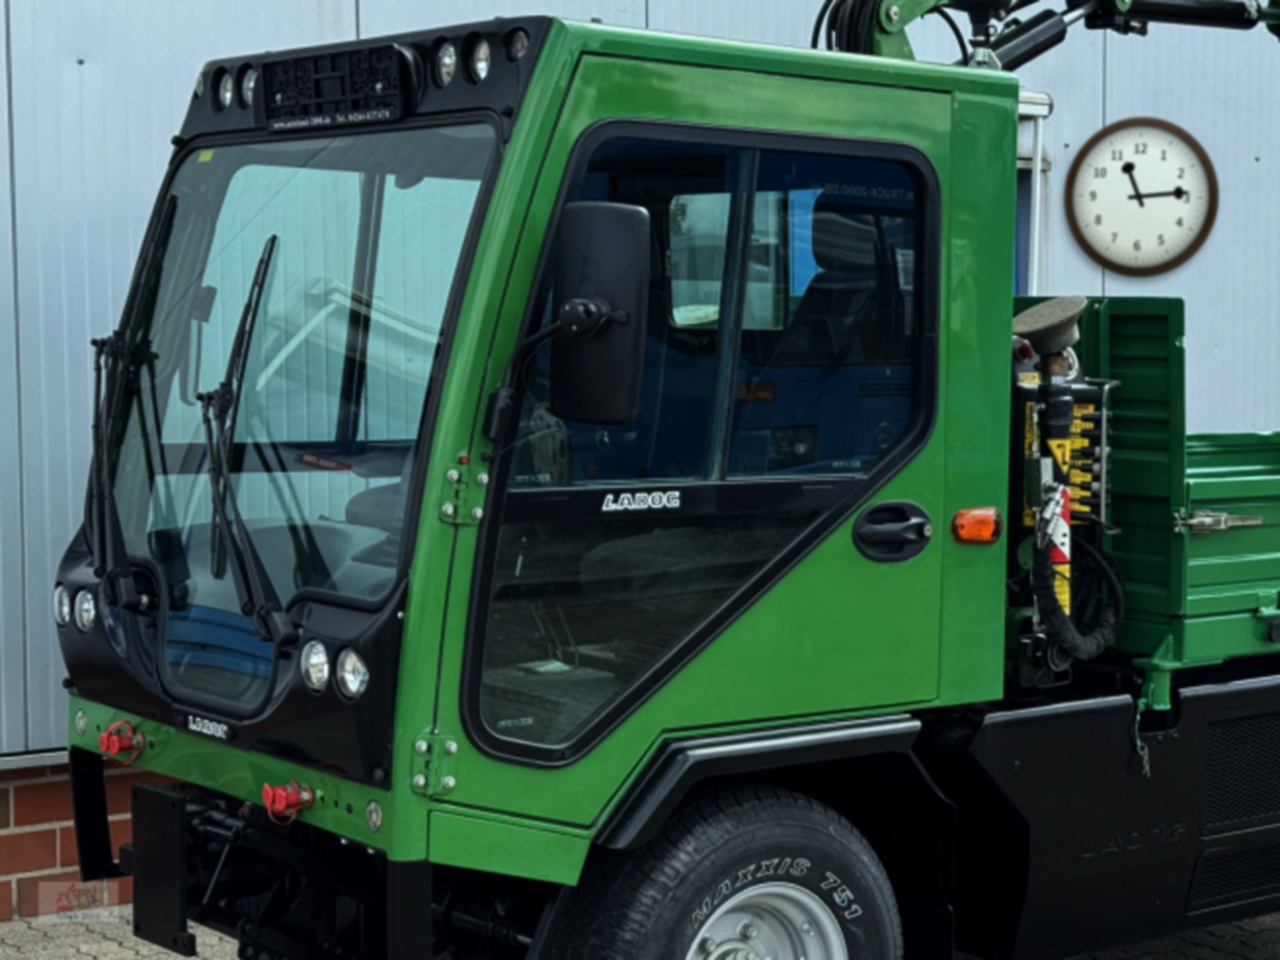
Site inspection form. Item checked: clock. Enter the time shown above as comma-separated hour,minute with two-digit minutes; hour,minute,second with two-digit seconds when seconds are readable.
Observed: 11,14
